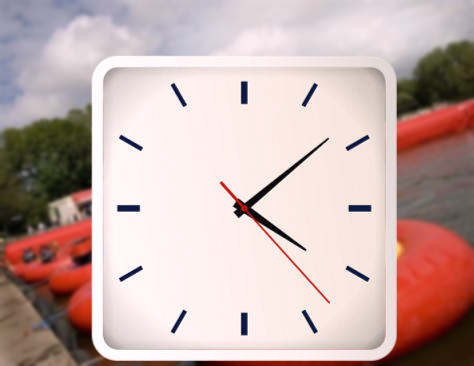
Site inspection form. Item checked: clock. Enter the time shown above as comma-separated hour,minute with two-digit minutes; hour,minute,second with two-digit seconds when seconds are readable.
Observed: 4,08,23
